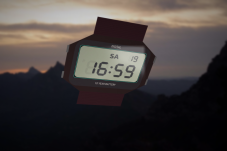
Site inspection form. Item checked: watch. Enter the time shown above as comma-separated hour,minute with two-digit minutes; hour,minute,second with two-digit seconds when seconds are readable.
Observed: 16,59
